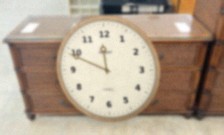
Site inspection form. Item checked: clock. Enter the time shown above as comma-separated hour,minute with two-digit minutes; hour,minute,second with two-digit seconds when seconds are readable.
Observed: 11,49
